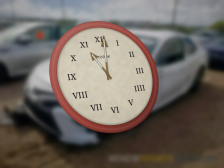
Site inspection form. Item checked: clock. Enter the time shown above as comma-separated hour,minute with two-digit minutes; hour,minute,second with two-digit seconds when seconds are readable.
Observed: 11,01
